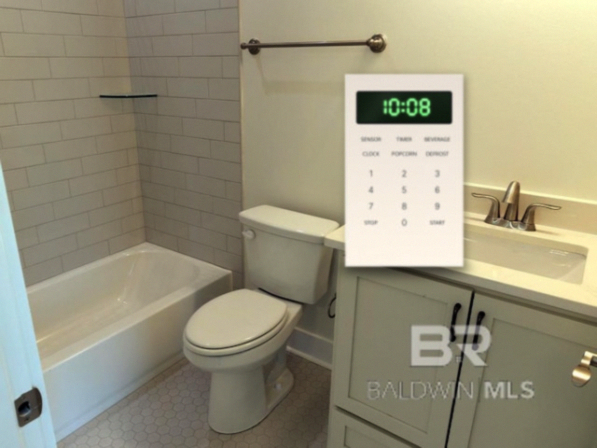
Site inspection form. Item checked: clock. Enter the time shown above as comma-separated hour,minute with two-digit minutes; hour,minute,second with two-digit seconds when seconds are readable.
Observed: 10,08
